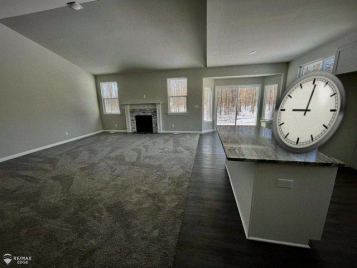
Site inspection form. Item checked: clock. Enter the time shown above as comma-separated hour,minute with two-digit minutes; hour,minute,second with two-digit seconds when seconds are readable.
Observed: 9,01
